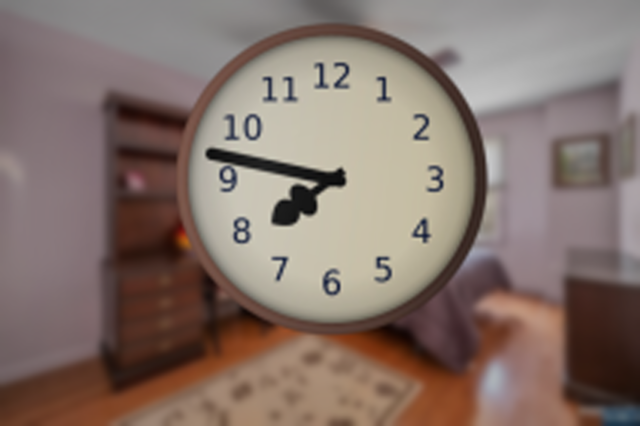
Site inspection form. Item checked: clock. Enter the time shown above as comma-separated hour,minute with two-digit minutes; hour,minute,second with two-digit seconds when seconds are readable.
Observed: 7,47
